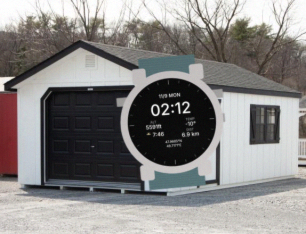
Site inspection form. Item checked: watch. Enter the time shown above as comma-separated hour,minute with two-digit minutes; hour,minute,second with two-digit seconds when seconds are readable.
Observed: 2,12
